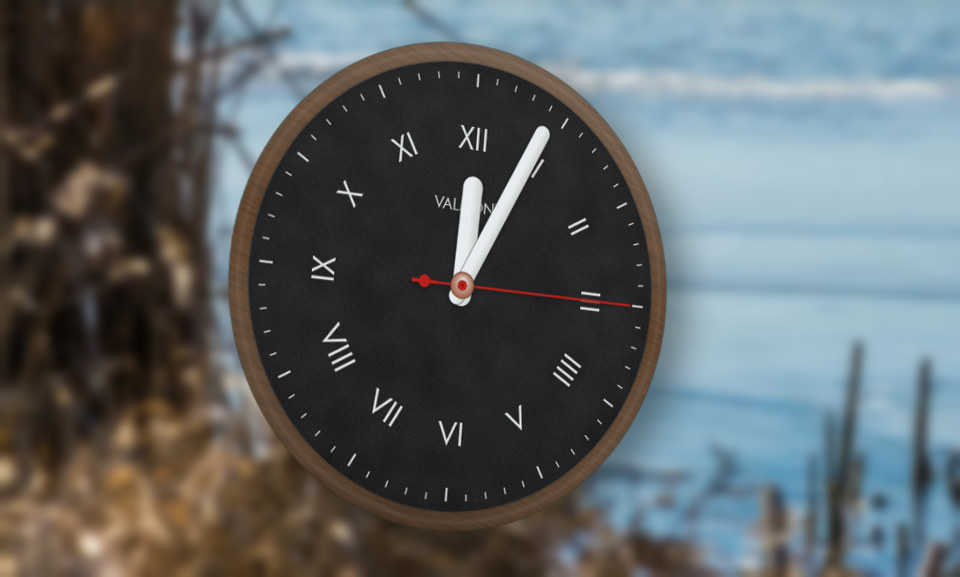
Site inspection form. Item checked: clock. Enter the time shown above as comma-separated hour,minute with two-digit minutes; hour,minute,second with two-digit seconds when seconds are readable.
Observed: 12,04,15
